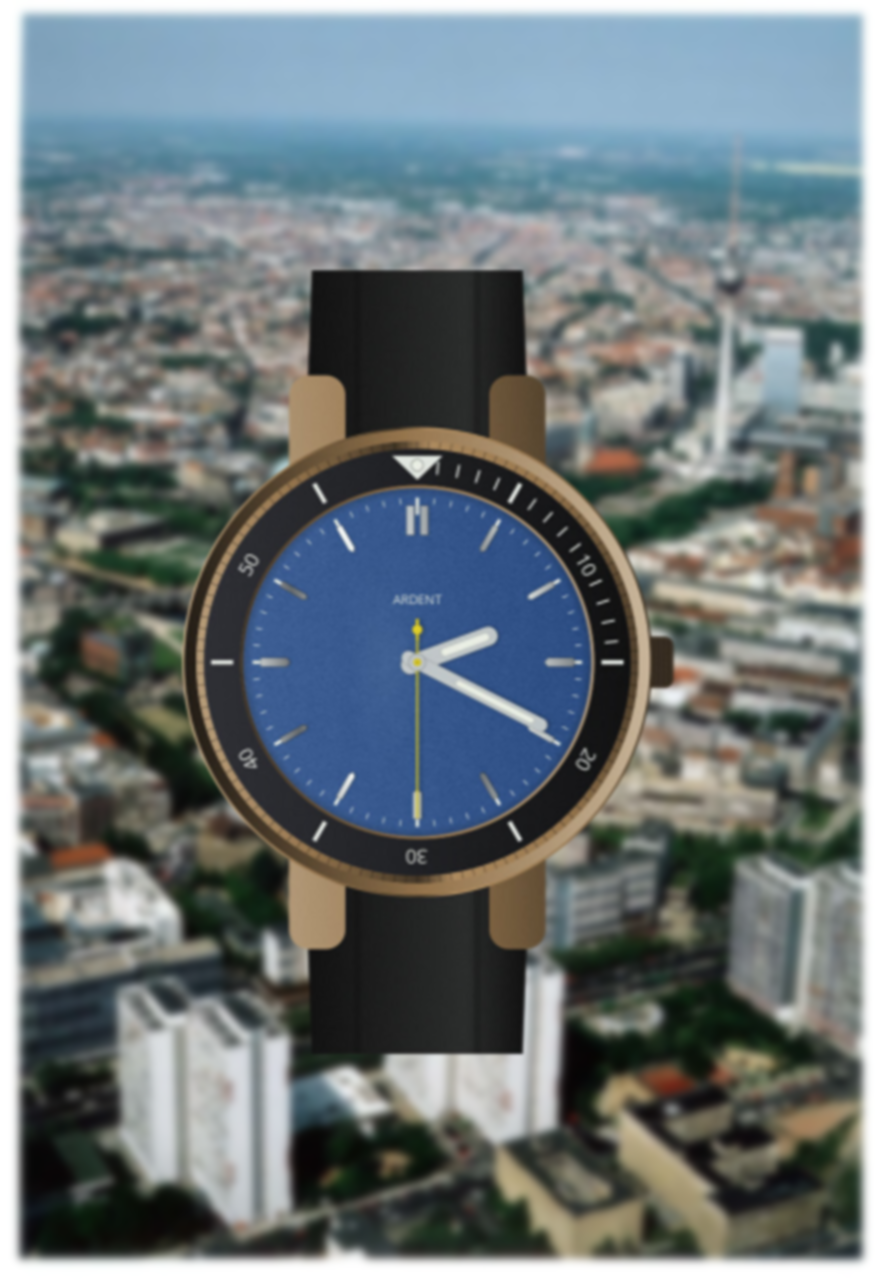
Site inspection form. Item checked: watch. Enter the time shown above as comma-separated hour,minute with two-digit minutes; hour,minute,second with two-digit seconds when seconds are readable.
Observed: 2,19,30
